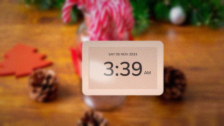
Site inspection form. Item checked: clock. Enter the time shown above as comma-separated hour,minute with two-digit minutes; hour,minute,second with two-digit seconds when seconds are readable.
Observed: 3,39
